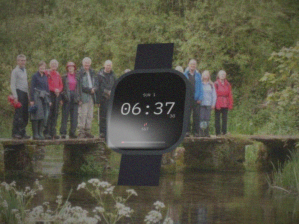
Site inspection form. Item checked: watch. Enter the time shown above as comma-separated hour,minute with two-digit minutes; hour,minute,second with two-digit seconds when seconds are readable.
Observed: 6,37
